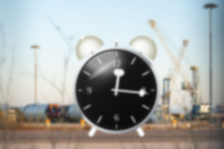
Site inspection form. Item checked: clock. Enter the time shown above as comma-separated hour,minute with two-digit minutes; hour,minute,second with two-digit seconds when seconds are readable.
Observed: 12,16
